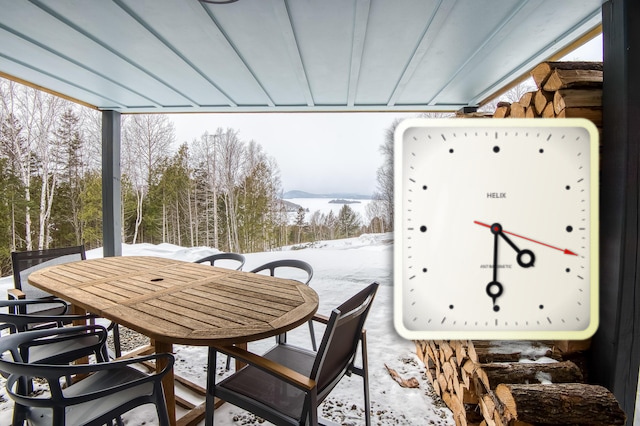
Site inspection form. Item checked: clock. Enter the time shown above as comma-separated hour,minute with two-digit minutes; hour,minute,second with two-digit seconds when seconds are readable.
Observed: 4,30,18
